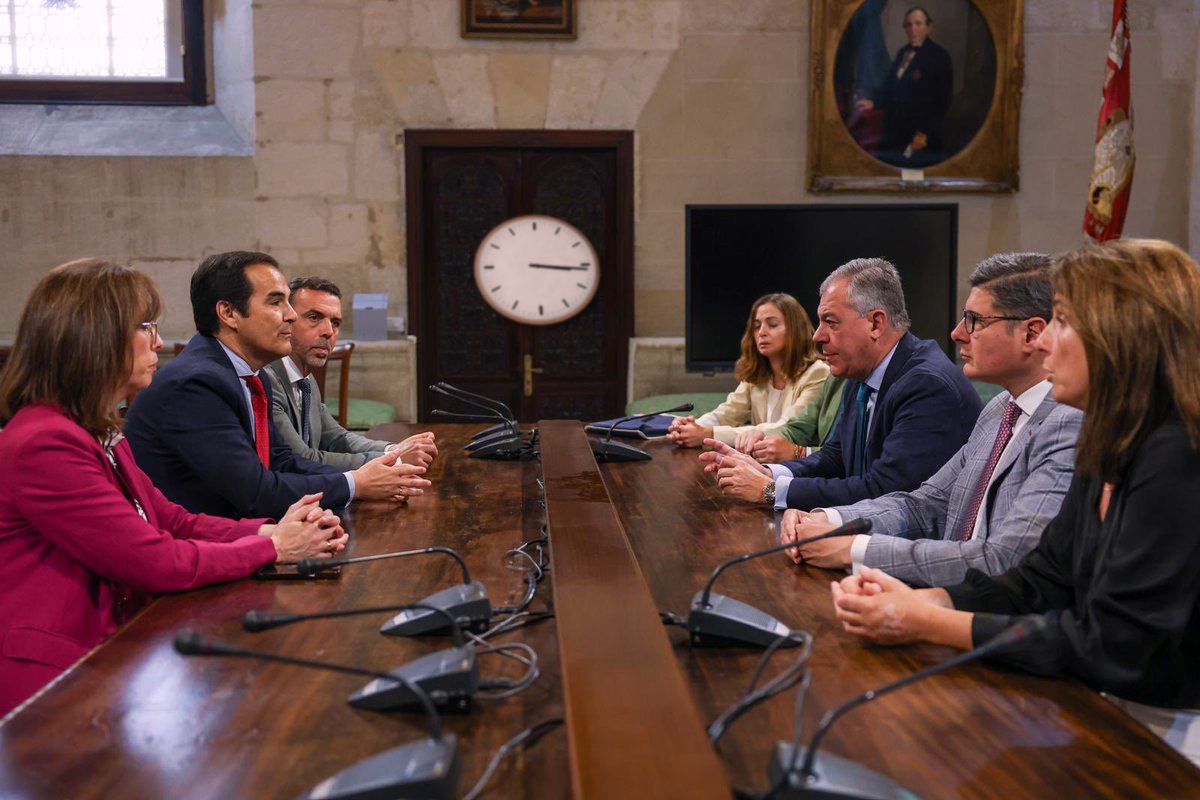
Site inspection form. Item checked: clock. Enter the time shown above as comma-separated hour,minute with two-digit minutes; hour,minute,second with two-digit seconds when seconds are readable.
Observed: 3,16
